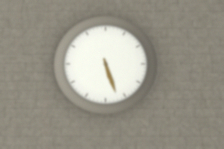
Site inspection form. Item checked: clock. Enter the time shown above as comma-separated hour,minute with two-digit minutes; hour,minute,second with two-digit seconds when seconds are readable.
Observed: 5,27
